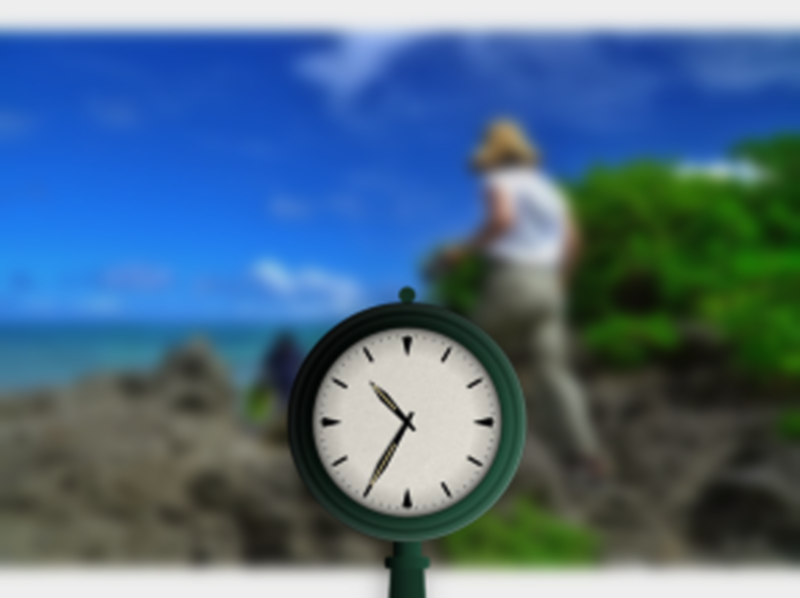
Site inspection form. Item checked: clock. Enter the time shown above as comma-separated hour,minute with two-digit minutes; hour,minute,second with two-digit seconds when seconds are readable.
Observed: 10,35
